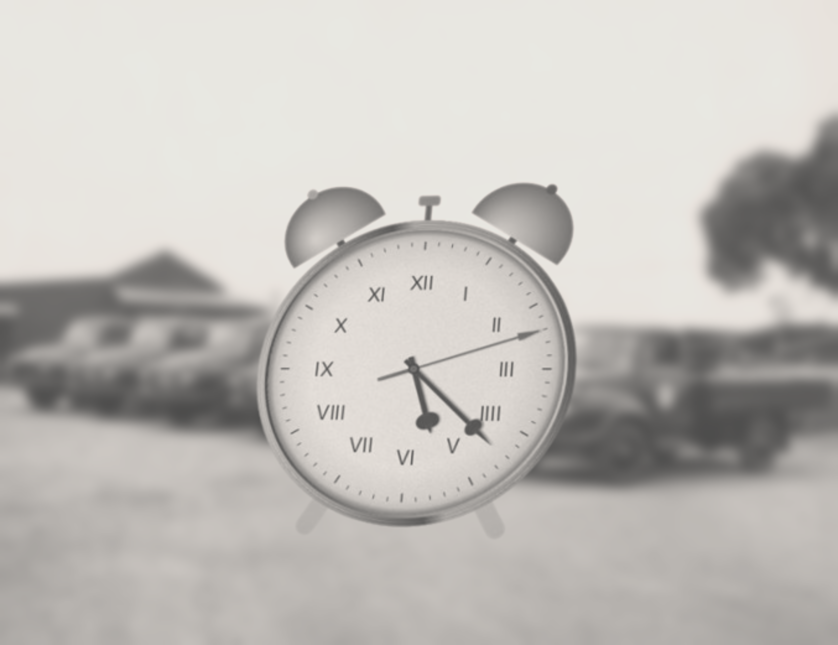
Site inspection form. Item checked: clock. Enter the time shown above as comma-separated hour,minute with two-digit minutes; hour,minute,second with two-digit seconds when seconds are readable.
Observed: 5,22,12
